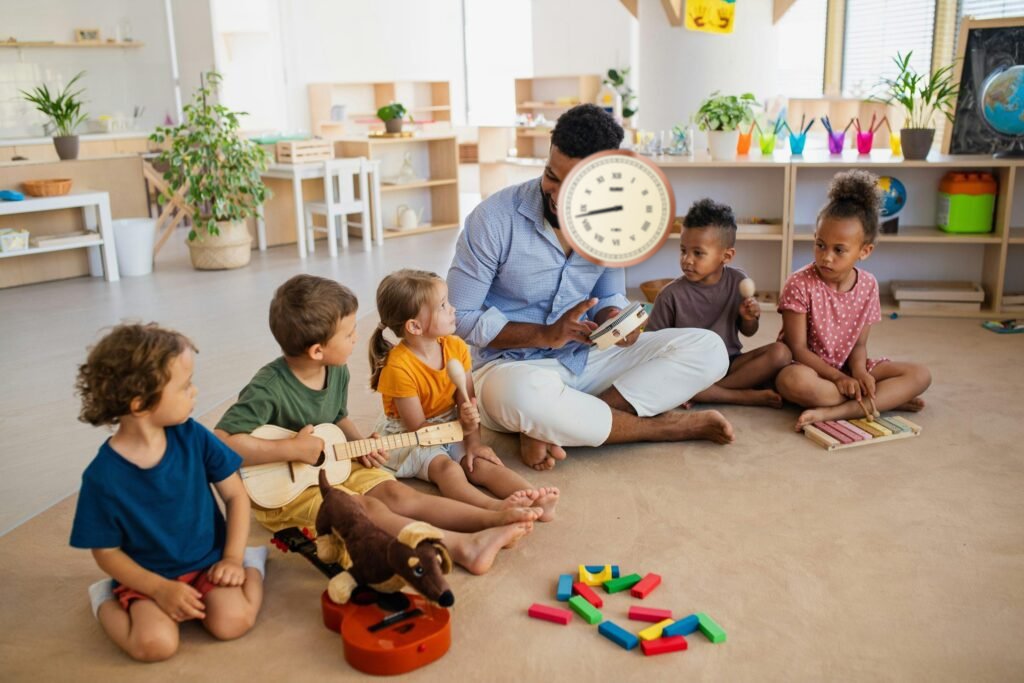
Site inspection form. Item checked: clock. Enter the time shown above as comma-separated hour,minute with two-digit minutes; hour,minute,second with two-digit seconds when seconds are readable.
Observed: 8,43
